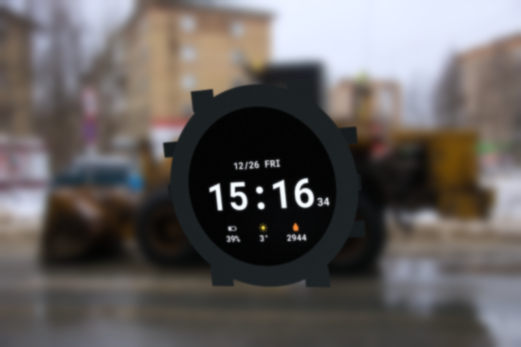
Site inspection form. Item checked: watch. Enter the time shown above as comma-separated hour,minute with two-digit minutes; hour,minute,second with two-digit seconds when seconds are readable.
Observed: 15,16,34
